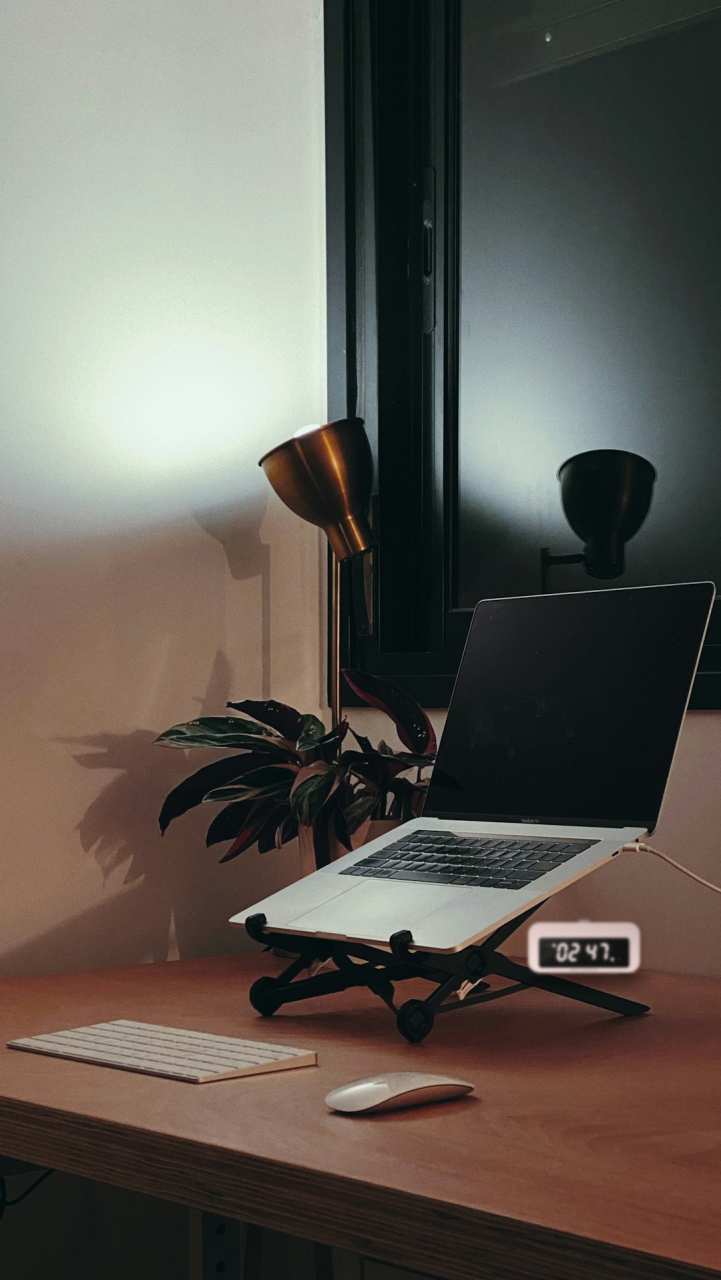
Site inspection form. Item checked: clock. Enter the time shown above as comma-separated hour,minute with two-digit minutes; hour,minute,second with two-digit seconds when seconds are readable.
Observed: 2,47
